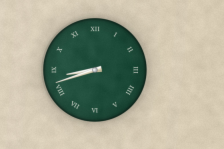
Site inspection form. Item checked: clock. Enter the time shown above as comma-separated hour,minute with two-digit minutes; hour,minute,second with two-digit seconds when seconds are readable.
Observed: 8,42
